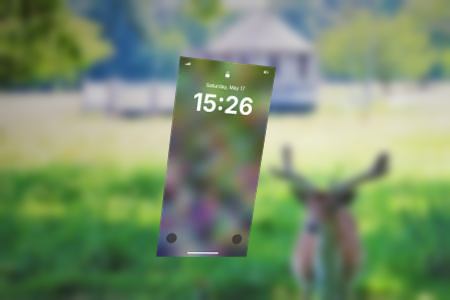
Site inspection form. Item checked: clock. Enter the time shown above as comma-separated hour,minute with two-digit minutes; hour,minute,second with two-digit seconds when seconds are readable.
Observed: 15,26
